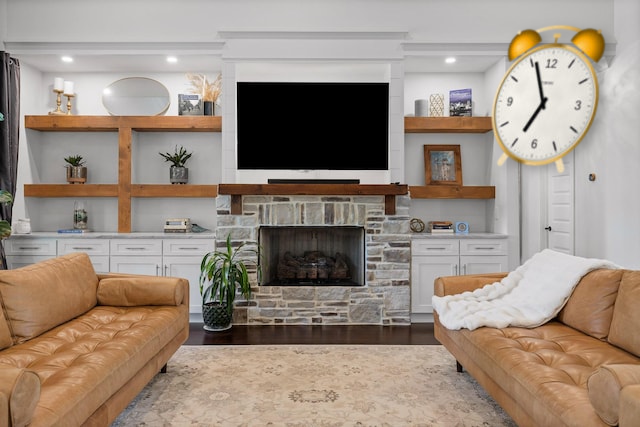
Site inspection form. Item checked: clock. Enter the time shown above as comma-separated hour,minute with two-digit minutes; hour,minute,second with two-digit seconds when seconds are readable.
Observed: 6,56
